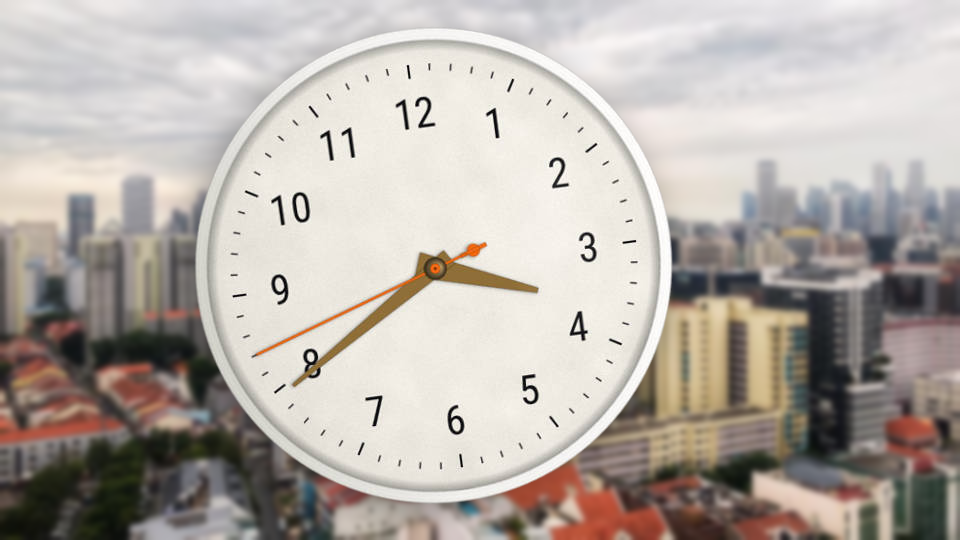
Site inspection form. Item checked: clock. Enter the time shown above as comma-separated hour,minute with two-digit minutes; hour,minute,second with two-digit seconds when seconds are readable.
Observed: 3,39,42
